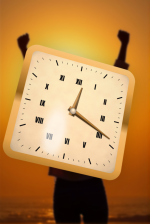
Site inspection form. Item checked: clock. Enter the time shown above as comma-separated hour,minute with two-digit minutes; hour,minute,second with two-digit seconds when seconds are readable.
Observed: 12,19
